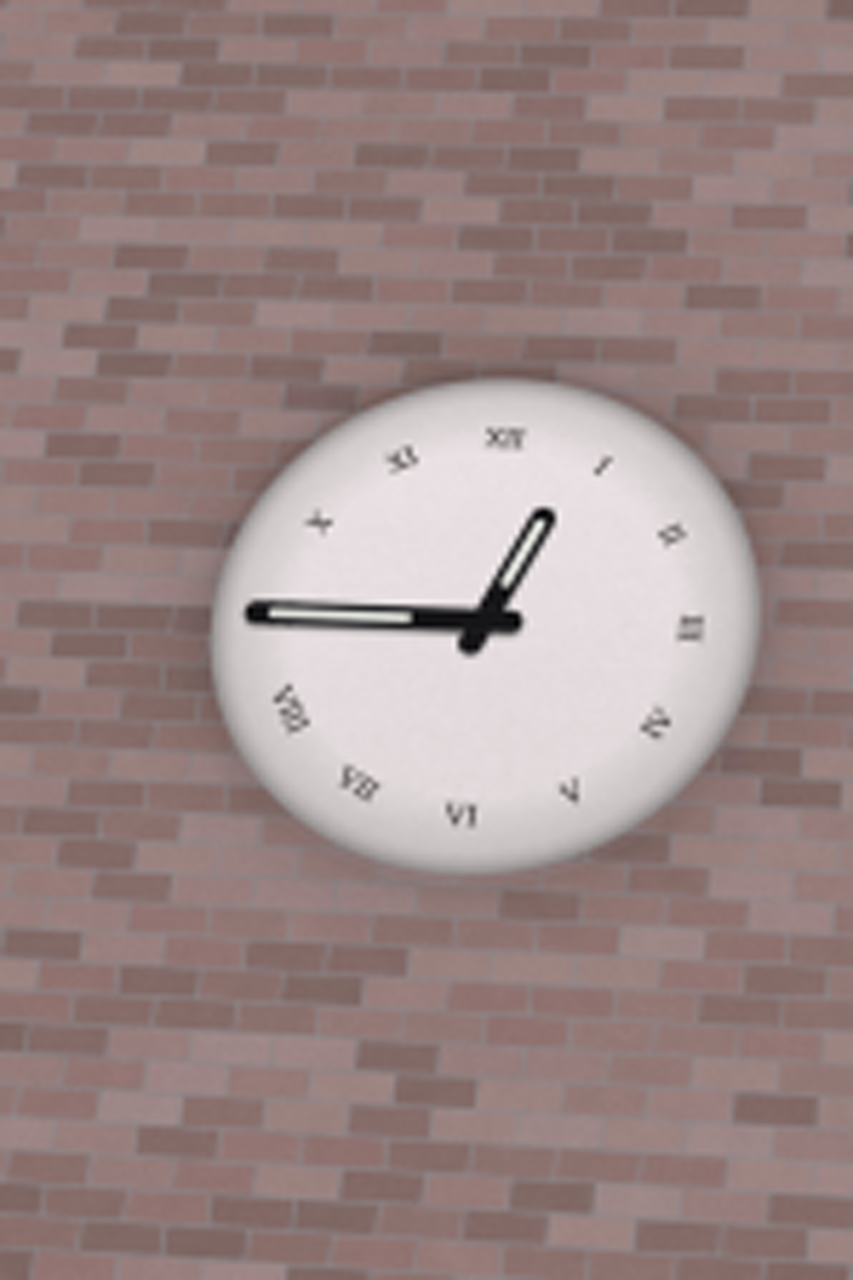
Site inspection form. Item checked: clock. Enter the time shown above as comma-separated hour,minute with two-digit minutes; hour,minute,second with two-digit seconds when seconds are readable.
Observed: 12,45
